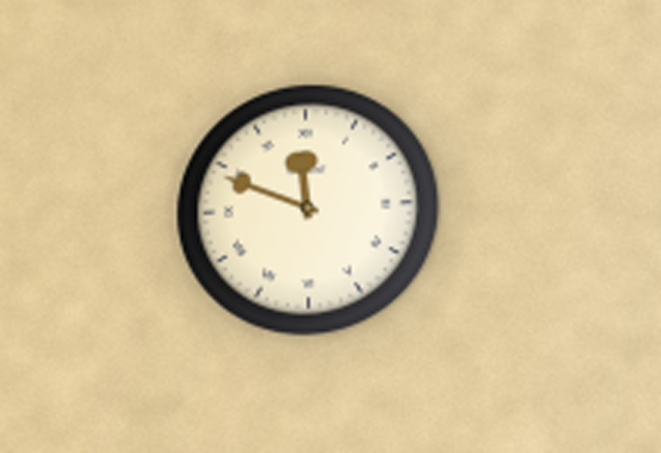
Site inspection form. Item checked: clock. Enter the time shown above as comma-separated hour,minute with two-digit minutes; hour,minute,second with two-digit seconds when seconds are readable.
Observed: 11,49
